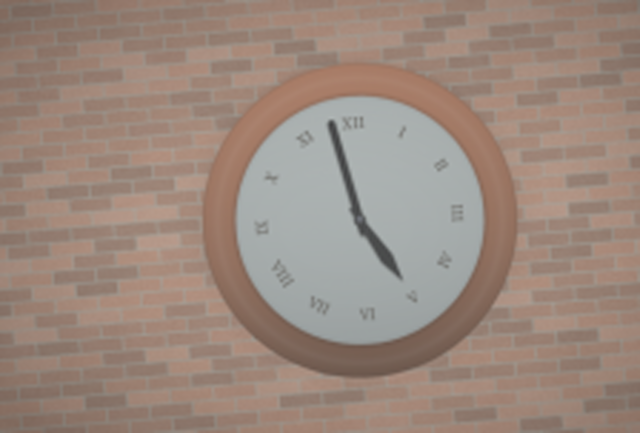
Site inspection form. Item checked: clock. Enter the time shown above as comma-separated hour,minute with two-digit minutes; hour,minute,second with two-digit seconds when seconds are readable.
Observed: 4,58
